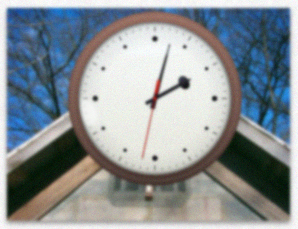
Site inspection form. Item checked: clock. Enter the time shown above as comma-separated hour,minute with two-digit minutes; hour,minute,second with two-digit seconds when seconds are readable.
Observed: 2,02,32
